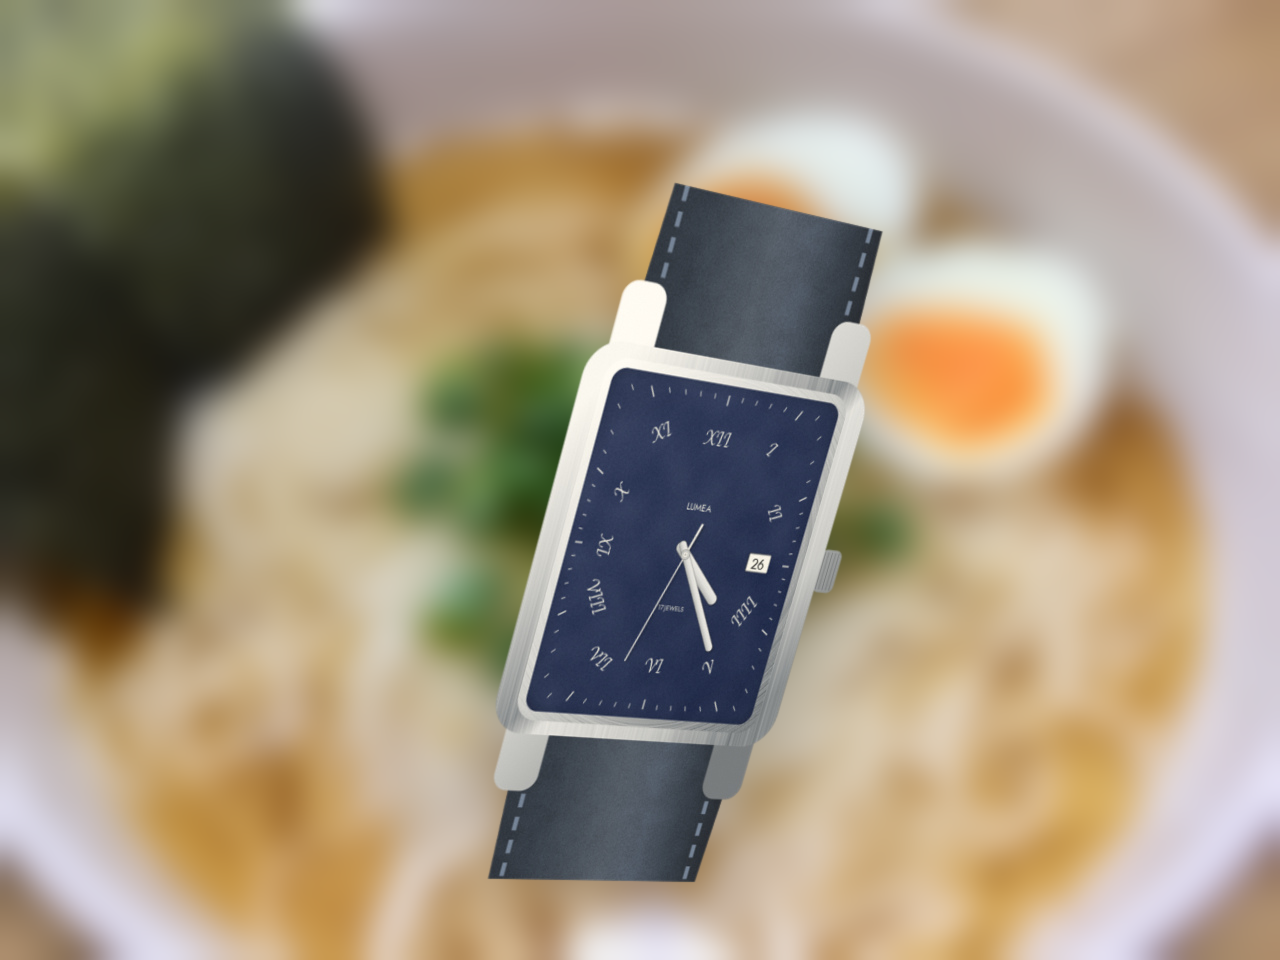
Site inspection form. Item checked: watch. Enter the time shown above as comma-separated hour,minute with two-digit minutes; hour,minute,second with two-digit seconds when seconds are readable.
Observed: 4,24,33
